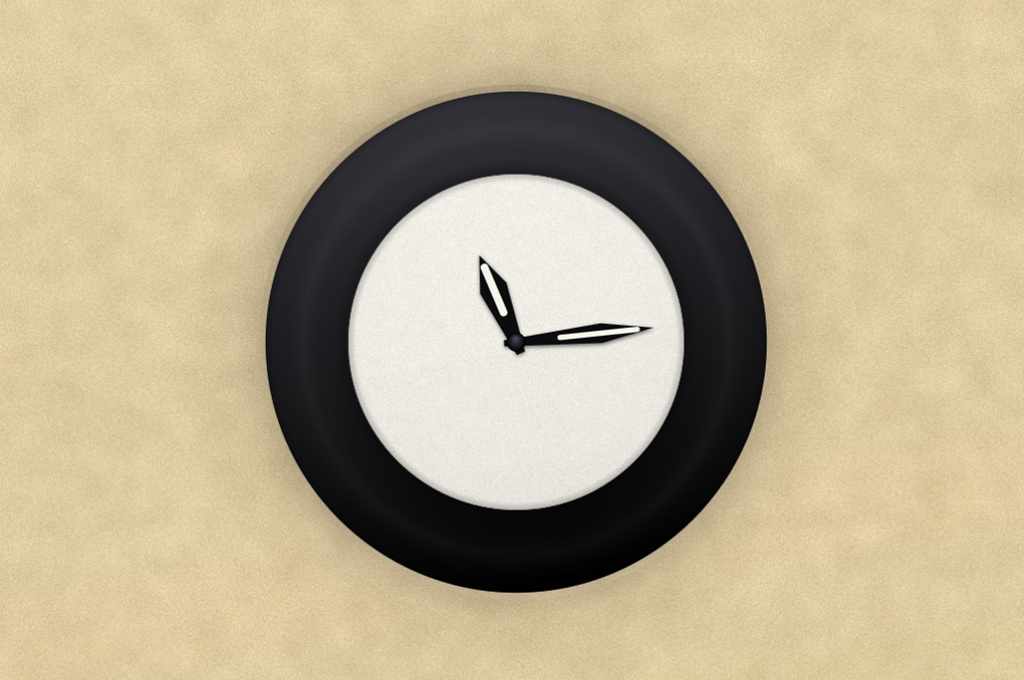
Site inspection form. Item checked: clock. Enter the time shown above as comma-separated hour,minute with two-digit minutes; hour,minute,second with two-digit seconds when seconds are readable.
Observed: 11,14
